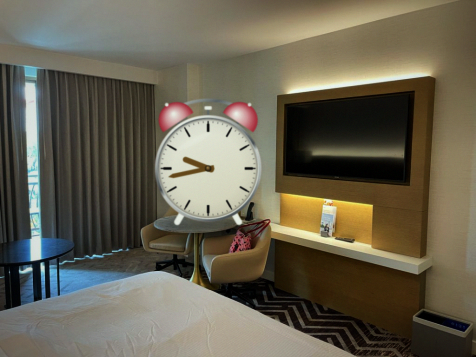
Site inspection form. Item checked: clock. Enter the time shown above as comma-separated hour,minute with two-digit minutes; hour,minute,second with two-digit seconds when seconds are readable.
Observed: 9,43
